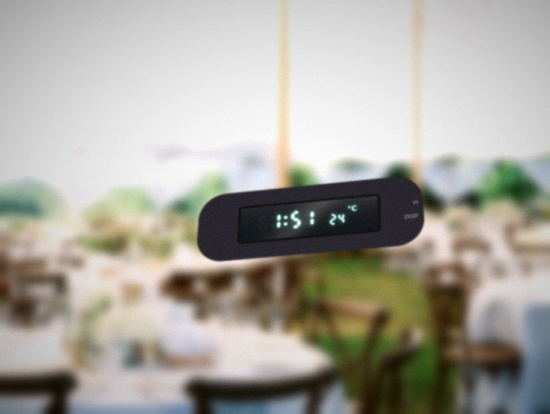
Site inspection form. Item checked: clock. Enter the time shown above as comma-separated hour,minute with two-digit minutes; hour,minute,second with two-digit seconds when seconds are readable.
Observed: 1,51
